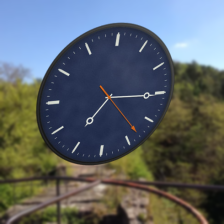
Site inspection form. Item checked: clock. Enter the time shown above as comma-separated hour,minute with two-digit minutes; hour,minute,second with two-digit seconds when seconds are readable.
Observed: 7,15,23
